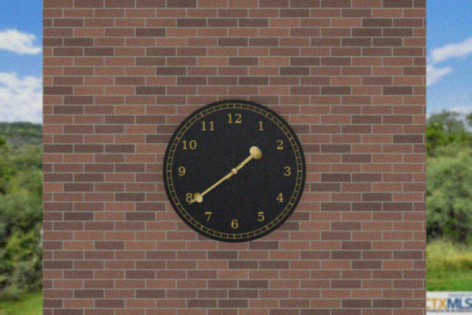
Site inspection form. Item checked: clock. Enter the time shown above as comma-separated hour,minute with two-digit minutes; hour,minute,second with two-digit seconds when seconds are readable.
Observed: 1,39
